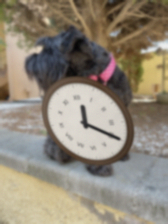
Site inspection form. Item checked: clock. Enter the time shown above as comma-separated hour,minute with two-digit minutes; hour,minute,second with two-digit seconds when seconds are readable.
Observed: 12,20
